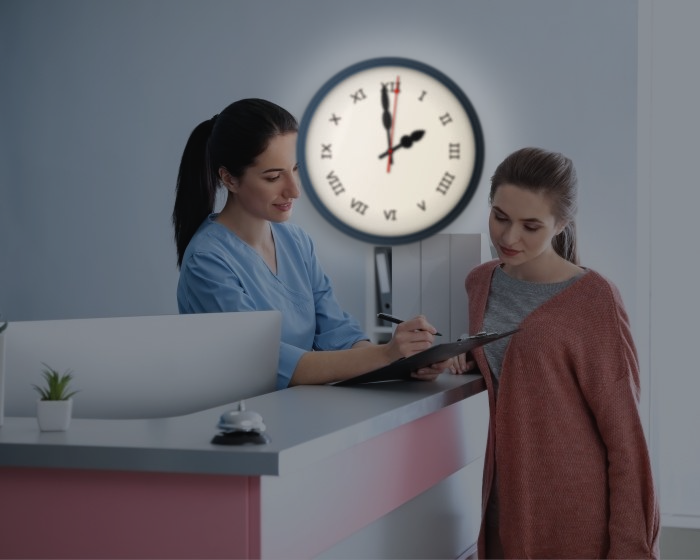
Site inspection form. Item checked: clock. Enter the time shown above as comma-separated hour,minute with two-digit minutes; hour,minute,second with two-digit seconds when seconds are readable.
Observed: 1,59,01
